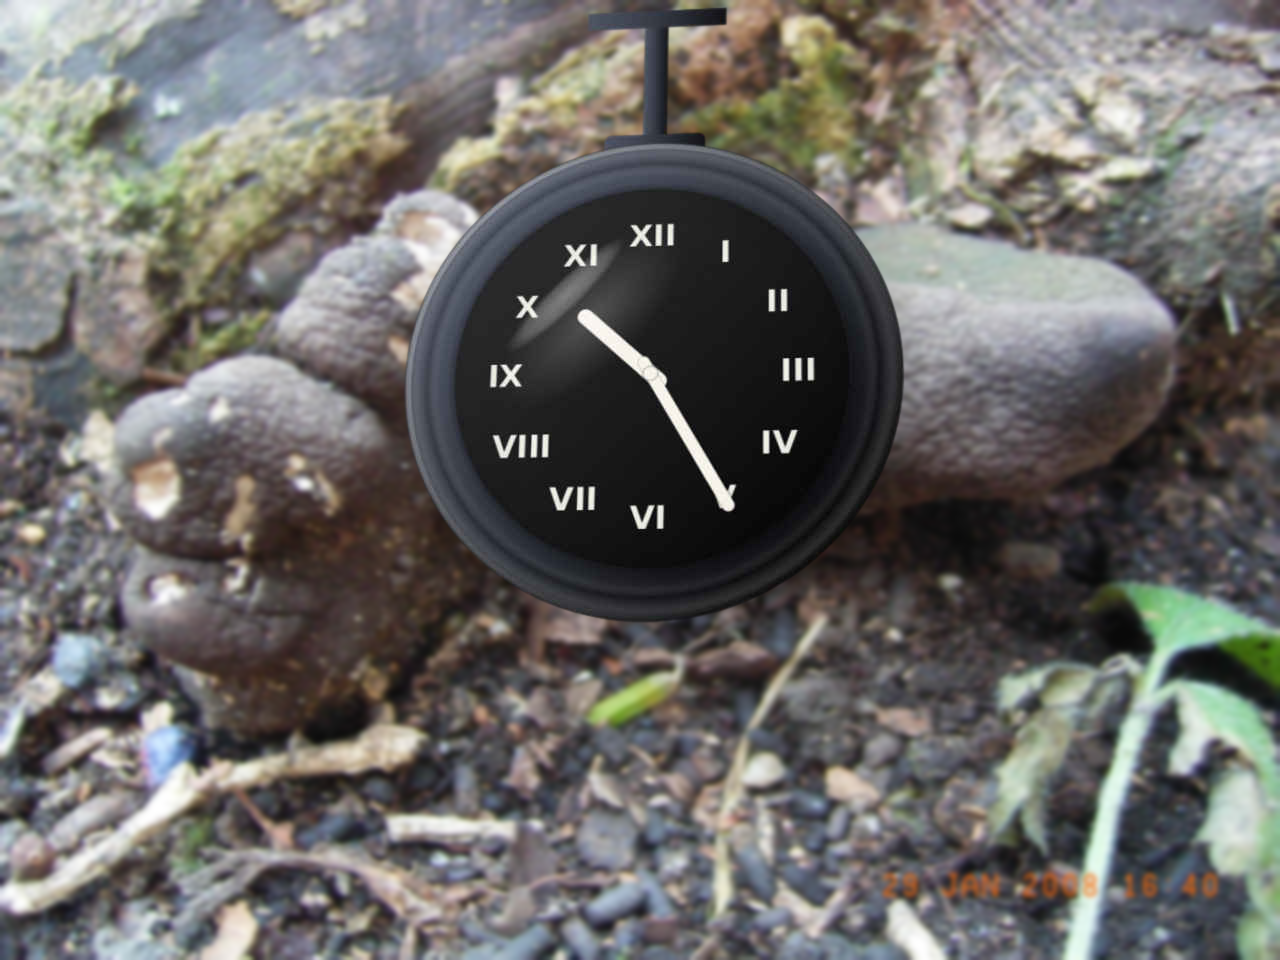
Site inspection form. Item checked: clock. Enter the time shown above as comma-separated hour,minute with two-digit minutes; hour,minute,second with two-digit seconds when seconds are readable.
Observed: 10,25
